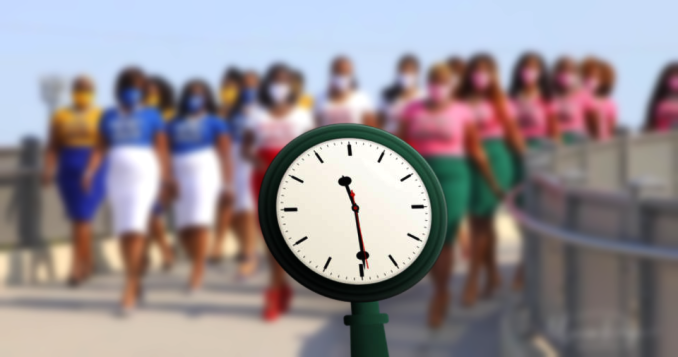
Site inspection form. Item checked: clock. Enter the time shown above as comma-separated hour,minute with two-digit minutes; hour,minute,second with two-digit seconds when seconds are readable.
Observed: 11,29,29
